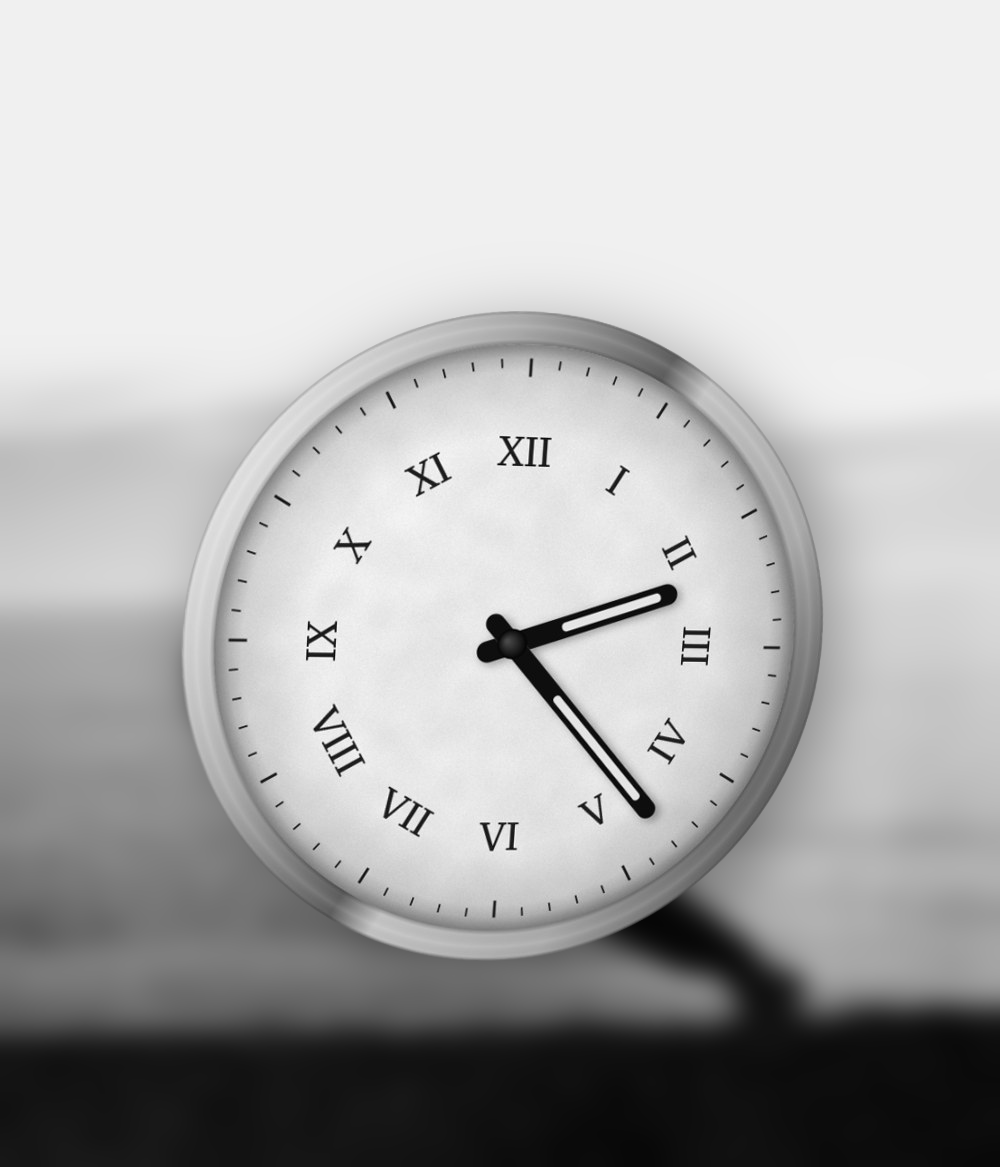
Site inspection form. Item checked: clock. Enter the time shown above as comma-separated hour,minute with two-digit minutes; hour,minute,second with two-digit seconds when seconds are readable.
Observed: 2,23
